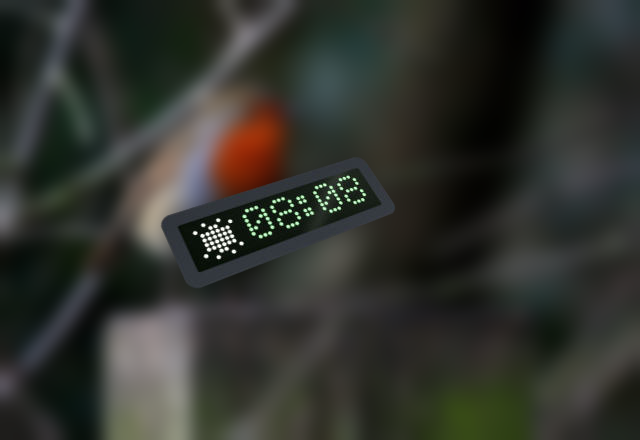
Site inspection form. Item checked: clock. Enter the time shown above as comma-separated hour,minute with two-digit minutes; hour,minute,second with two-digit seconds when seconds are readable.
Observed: 8,08
